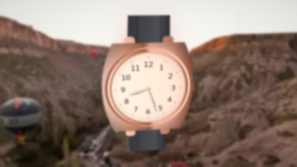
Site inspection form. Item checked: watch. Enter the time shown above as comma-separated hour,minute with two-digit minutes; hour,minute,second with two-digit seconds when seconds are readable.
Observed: 8,27
